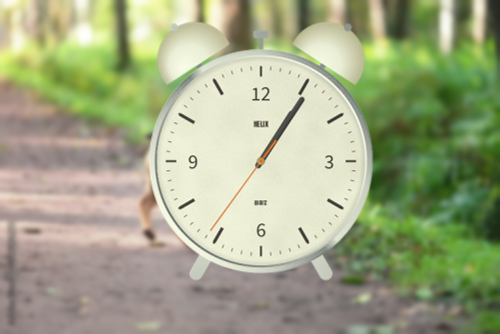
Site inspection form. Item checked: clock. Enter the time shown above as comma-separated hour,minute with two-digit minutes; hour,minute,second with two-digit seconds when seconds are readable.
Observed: 1,05,36
